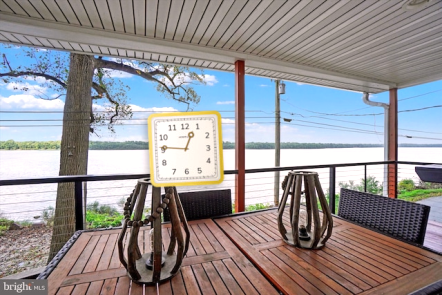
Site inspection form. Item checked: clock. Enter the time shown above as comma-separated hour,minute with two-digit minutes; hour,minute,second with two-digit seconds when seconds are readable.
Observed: 12,46
